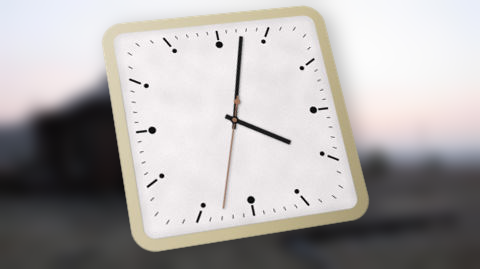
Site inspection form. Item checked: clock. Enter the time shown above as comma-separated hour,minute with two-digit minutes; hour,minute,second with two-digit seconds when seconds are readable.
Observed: 4,02,33
